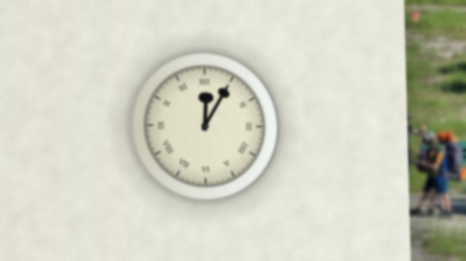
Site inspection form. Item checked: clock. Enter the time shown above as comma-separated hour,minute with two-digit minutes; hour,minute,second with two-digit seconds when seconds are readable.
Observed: 12,05
